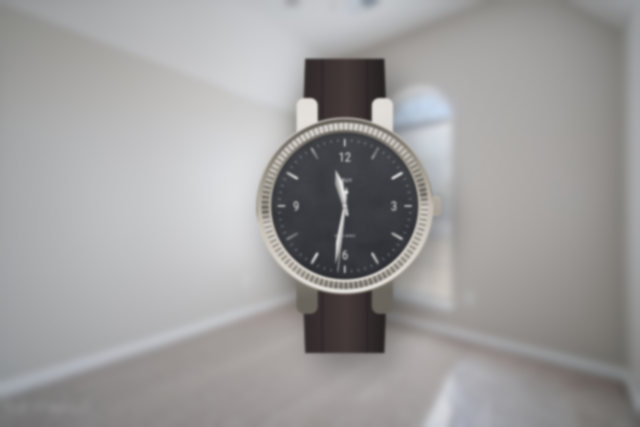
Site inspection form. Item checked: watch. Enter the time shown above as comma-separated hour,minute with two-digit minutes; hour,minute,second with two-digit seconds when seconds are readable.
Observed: 11,31,31
